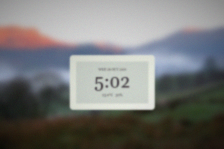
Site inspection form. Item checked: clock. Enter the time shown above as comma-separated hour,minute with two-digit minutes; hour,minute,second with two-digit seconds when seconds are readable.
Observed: 5,02
